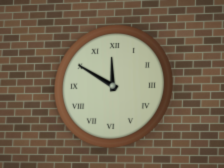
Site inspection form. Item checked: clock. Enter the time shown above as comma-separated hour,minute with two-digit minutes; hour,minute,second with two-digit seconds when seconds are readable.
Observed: 11,50
